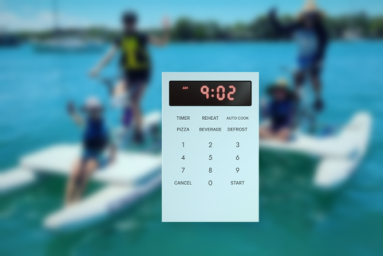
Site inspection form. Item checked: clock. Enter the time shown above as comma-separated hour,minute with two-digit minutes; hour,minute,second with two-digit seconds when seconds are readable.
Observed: 9,02
